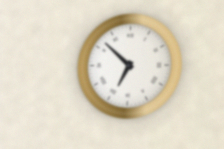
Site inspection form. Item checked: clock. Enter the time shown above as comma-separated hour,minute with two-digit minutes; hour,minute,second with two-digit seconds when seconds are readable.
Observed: 6,52
